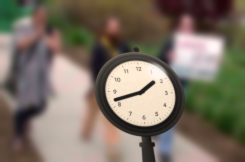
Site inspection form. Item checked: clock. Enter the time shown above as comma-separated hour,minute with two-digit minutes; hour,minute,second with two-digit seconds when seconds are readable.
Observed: 1,42
